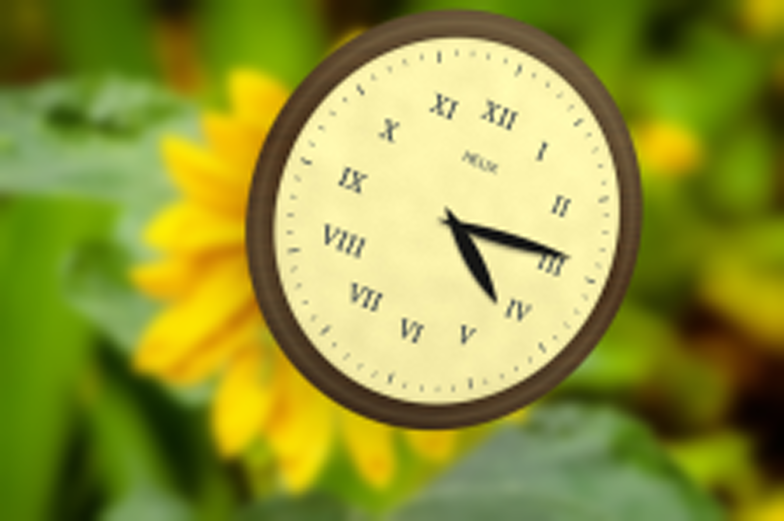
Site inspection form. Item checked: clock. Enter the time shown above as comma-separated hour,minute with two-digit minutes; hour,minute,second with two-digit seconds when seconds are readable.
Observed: 4,14
